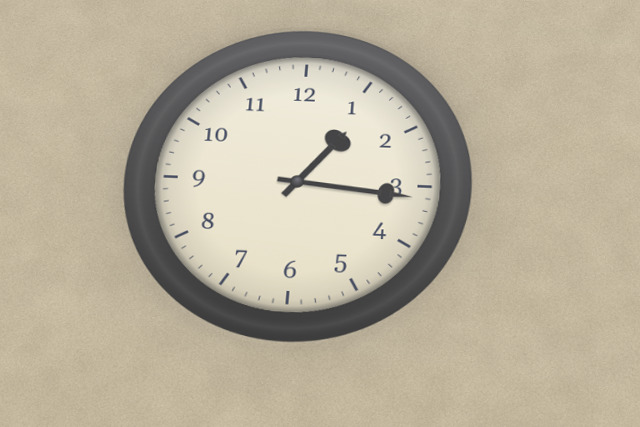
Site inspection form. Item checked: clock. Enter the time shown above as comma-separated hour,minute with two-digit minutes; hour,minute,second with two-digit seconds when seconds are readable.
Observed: 1,16
